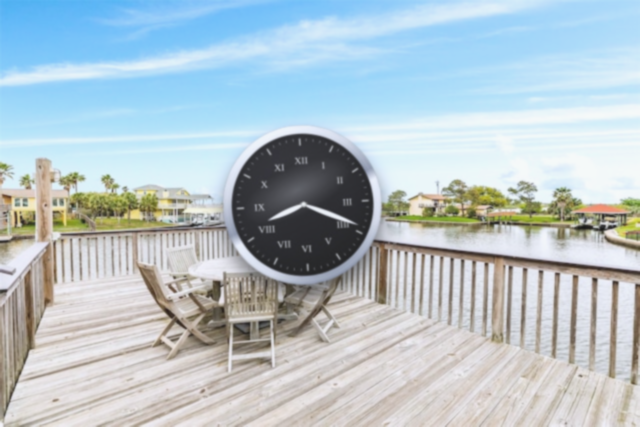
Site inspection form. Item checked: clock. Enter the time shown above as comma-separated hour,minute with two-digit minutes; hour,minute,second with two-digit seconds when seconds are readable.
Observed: 8,19
